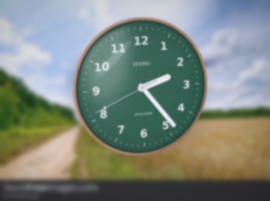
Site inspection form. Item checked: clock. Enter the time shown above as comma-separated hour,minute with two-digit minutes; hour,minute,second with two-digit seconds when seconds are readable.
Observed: 2,23,41
